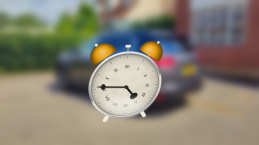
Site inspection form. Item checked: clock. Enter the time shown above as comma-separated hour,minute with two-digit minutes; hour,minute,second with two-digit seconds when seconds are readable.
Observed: 4,46
